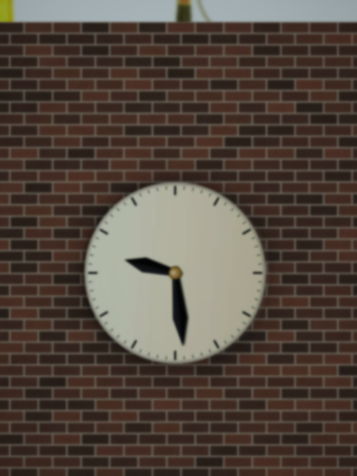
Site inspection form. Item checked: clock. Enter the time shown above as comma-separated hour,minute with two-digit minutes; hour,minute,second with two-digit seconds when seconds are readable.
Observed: 9,29
